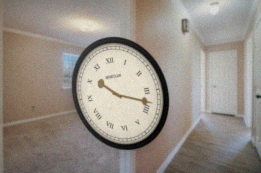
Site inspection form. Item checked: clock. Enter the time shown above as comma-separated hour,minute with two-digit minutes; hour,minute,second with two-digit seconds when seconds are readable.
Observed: 10,18
